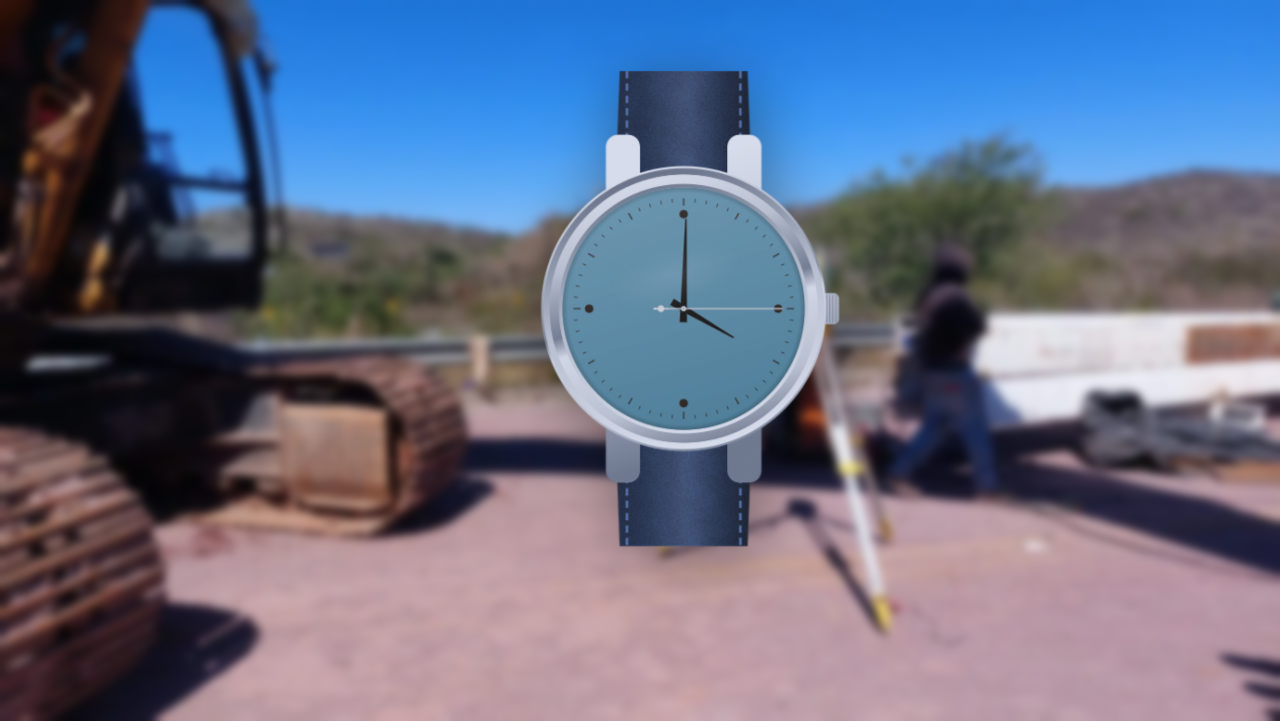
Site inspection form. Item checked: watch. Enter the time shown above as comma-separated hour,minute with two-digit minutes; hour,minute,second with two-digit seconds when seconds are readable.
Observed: 4,00,15
